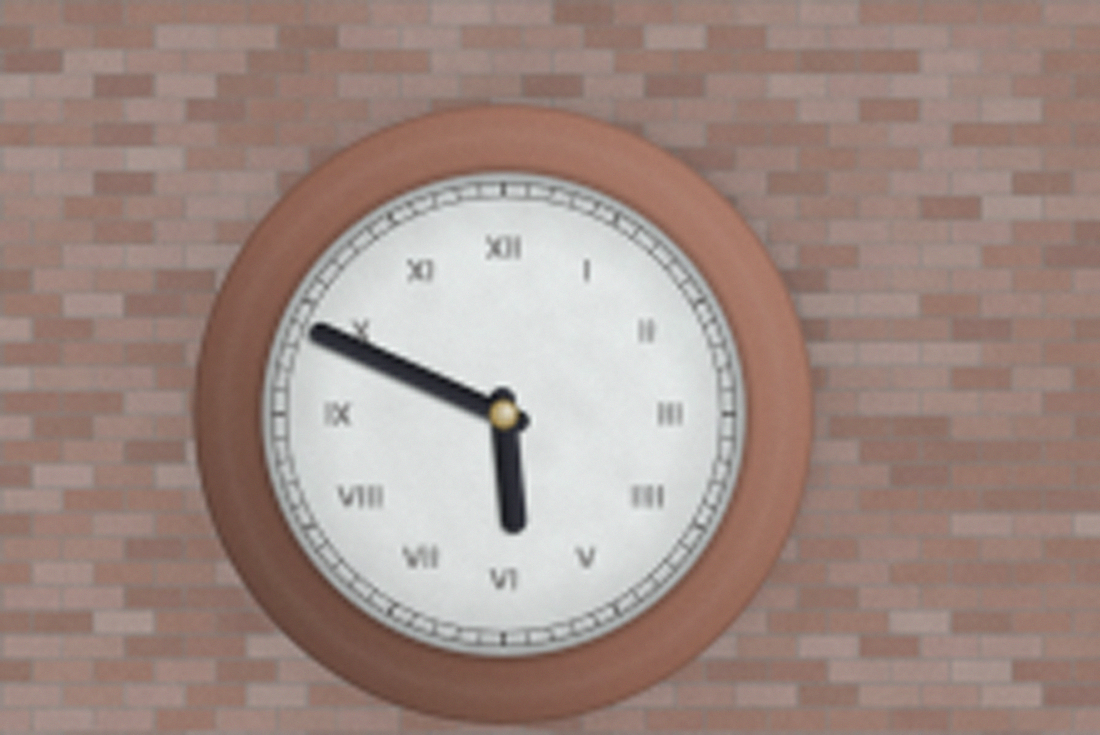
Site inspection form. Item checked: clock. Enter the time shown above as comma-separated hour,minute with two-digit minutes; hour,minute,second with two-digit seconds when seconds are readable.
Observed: 5,49
